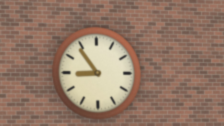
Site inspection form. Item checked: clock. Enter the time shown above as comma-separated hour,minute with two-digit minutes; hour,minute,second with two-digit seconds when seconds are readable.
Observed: 8,54
